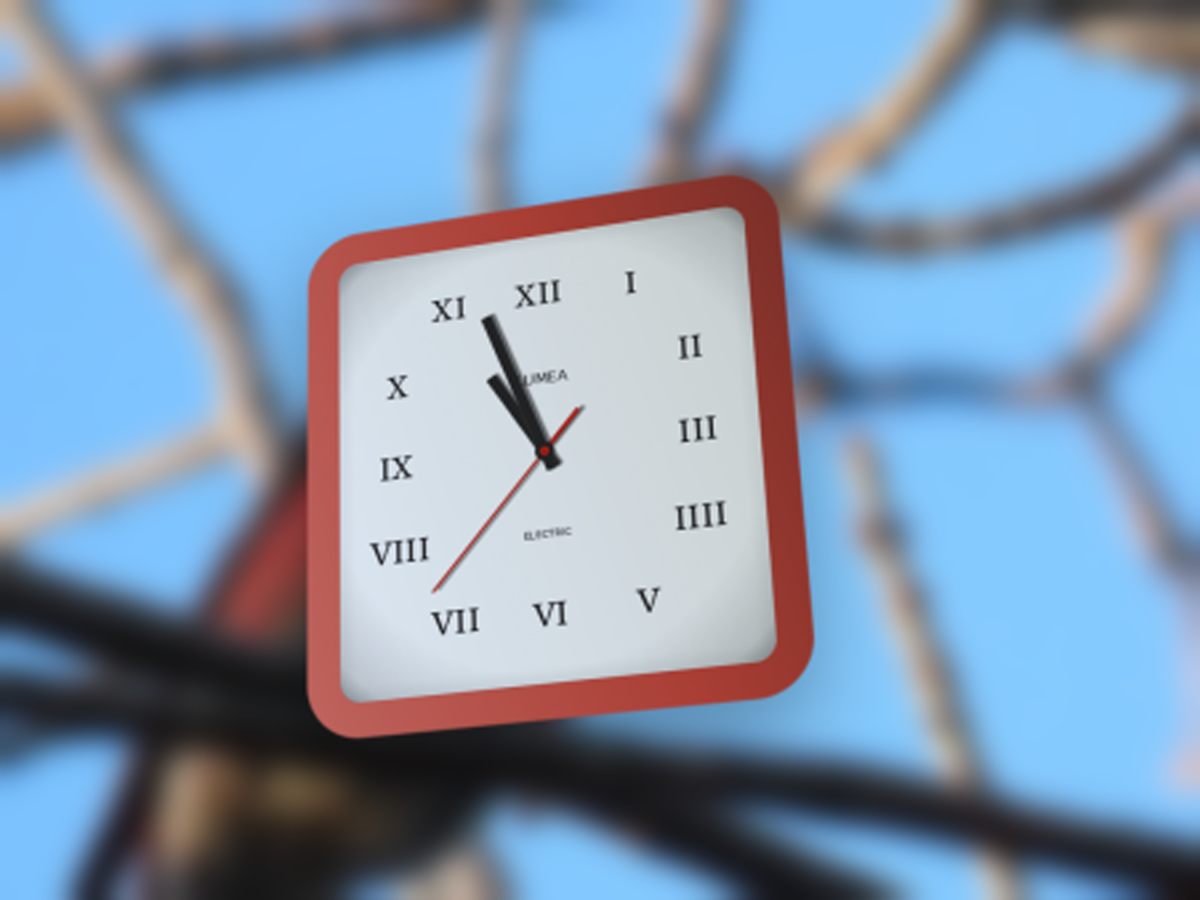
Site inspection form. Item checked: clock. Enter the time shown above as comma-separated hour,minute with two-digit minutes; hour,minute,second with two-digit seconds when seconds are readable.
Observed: 10,56,37
